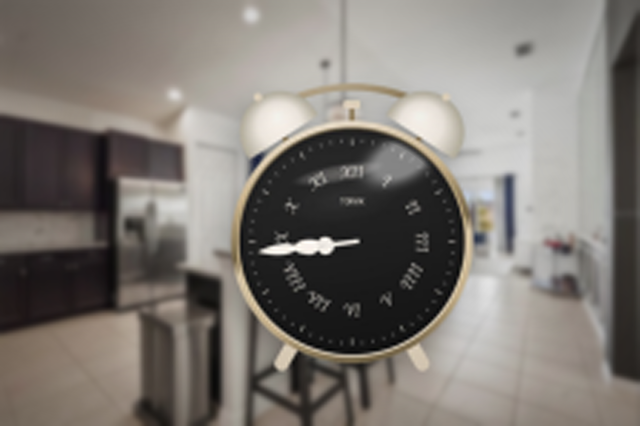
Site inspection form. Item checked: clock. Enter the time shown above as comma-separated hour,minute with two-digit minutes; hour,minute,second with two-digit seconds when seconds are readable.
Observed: 8,44
